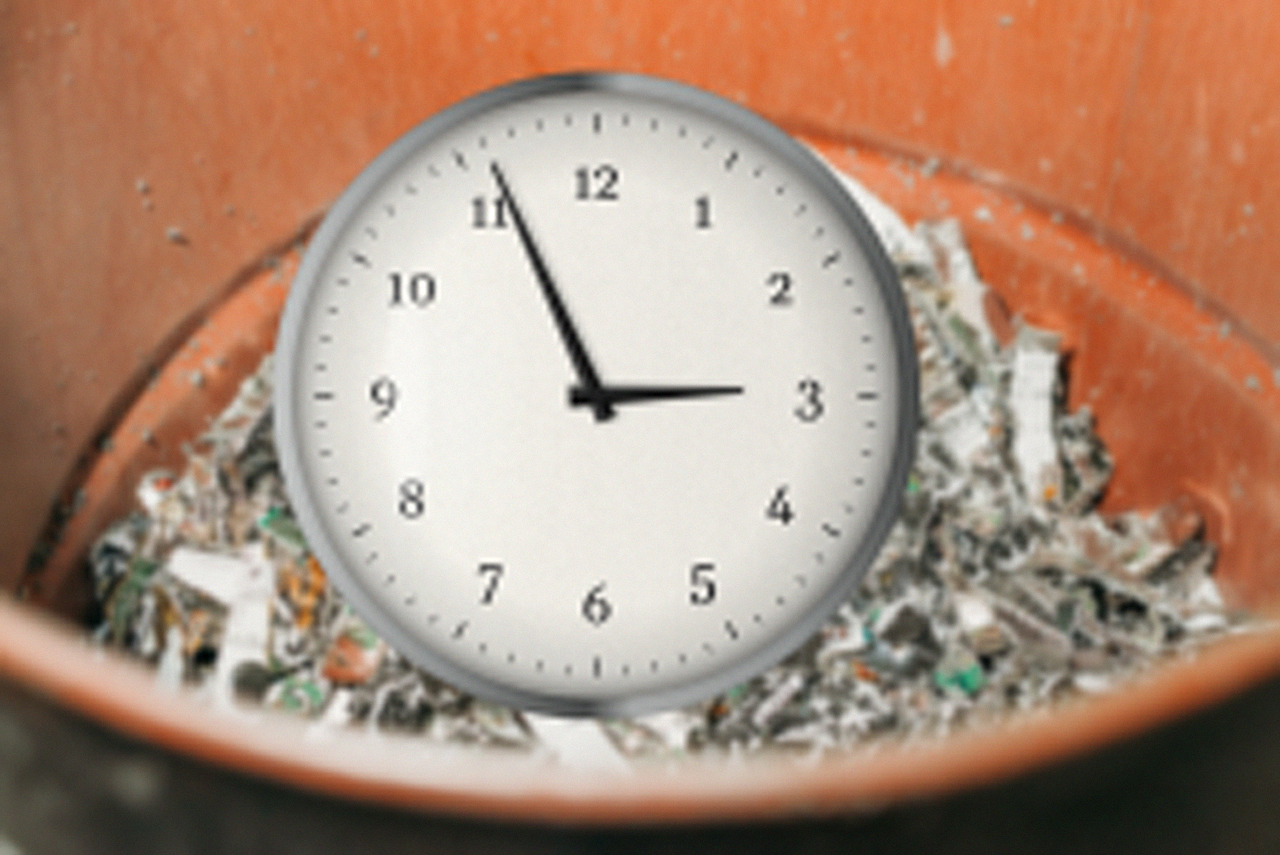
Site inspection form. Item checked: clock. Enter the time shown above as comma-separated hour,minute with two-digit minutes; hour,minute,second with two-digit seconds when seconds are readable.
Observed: 2,56
